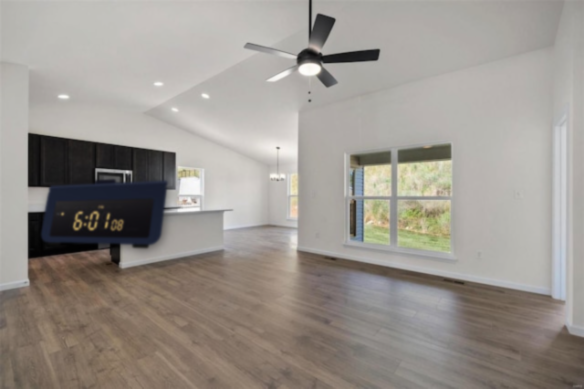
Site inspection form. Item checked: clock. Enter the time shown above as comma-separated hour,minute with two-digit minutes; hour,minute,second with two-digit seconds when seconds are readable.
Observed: 6,01
